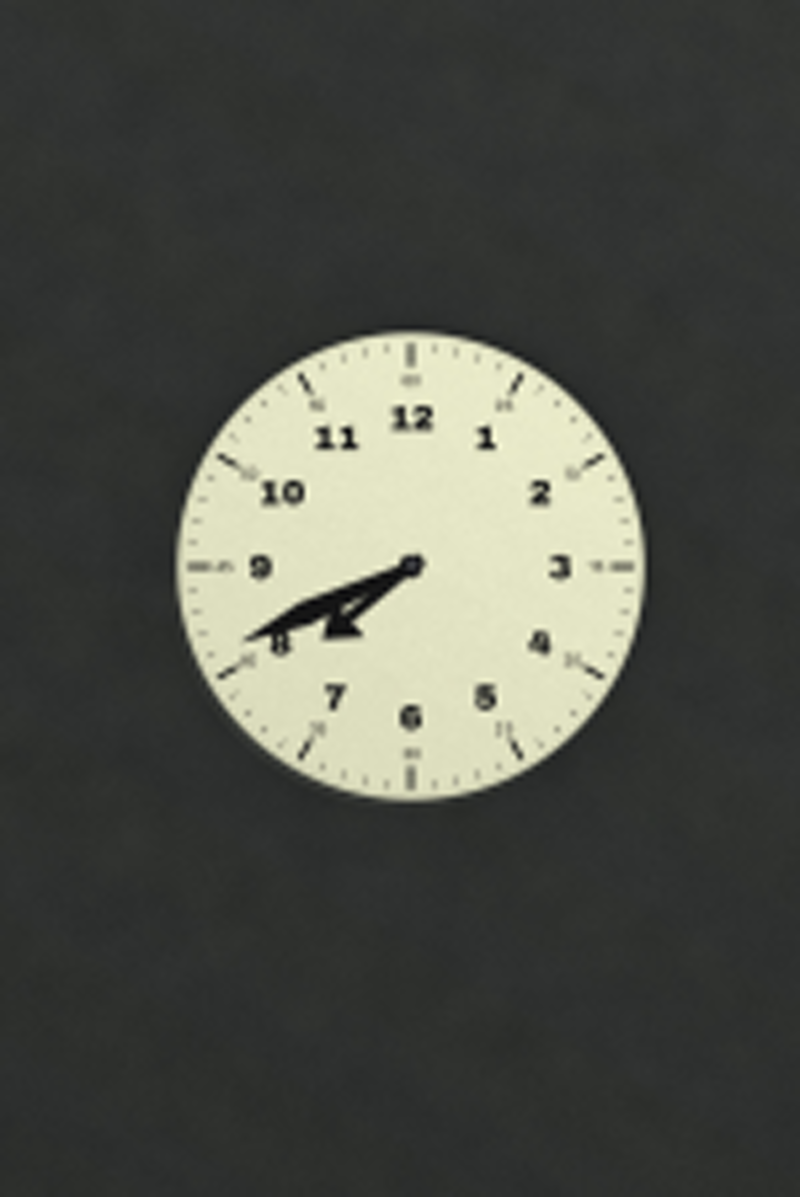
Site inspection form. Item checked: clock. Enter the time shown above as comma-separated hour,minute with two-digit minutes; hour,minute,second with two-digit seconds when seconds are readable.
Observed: 7,41
